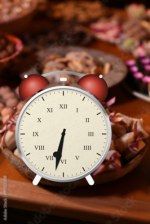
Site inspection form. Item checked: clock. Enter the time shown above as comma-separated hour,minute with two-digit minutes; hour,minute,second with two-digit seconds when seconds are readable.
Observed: 6,32
